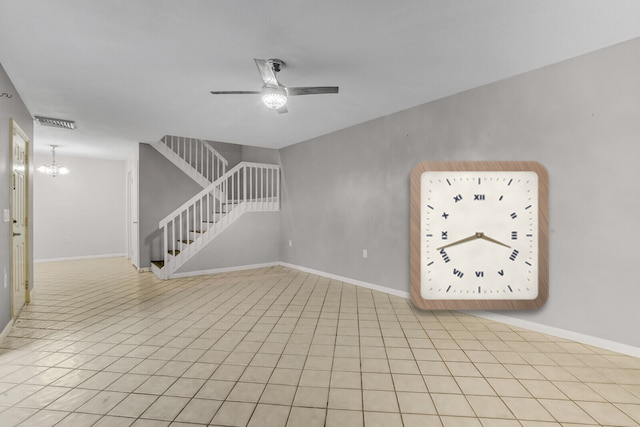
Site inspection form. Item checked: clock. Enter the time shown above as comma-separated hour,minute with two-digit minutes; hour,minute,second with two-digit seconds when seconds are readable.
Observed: 3,42
